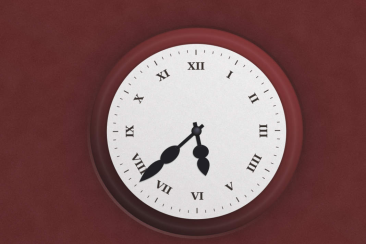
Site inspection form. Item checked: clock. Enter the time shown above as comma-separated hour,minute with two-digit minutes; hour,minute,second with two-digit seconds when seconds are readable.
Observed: 5,38
